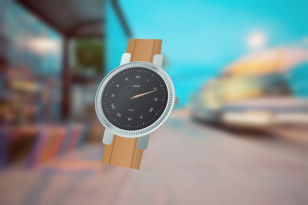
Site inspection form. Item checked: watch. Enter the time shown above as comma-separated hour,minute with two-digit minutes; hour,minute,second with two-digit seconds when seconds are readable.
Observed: 2,11
